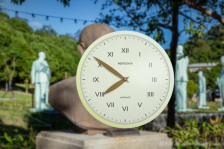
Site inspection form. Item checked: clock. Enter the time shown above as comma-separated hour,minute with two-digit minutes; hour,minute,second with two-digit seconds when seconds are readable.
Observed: 7,51
